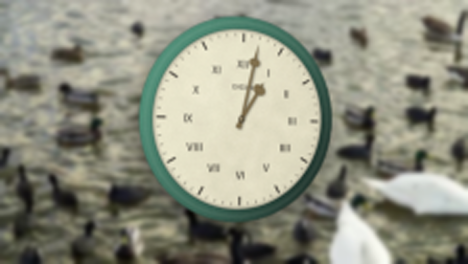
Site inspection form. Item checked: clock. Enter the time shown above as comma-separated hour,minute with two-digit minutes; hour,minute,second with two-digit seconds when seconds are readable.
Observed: 1,02
